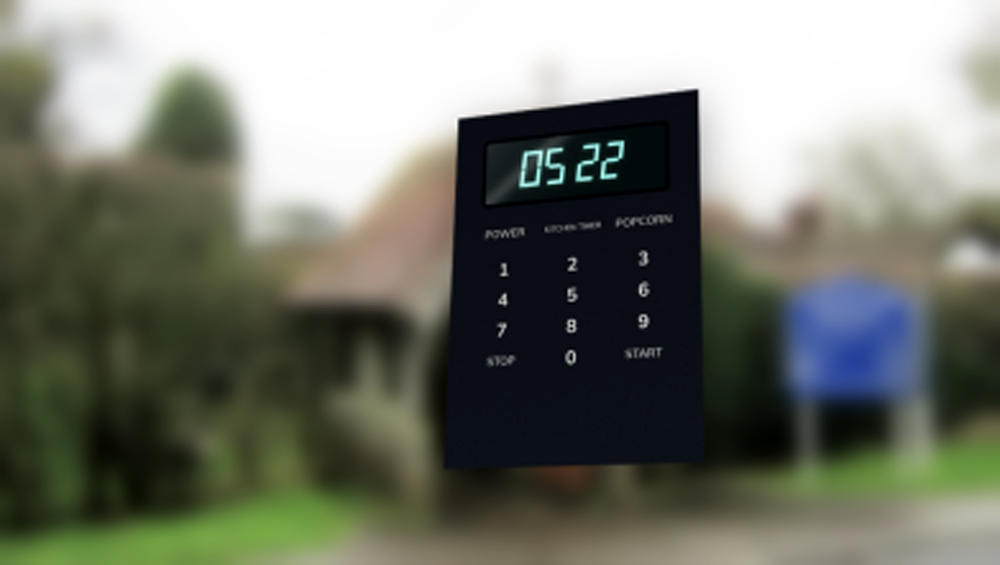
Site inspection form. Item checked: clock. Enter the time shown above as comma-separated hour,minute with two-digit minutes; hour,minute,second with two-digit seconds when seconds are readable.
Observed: 5,22
